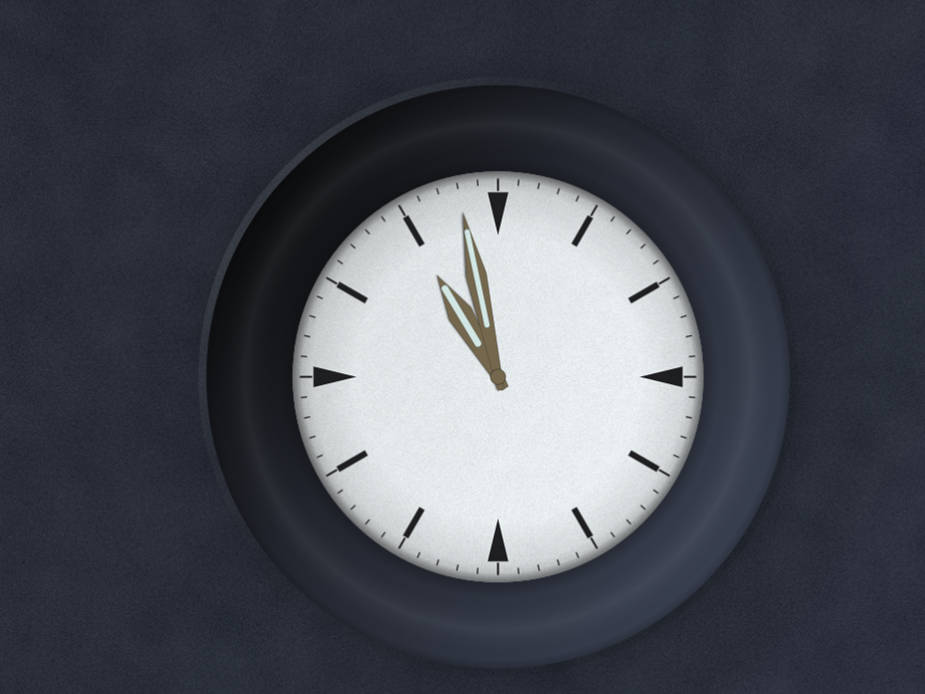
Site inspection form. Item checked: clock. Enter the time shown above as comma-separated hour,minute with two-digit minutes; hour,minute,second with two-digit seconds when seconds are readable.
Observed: 10,58
